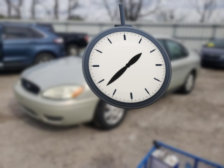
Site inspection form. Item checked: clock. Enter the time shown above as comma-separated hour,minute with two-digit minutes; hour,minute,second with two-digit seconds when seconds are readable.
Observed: 1,38
